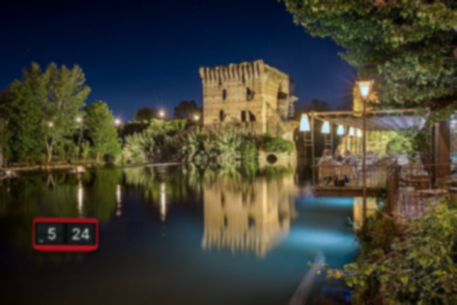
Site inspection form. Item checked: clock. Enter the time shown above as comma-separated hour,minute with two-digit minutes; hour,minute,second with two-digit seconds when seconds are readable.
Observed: 5,24
